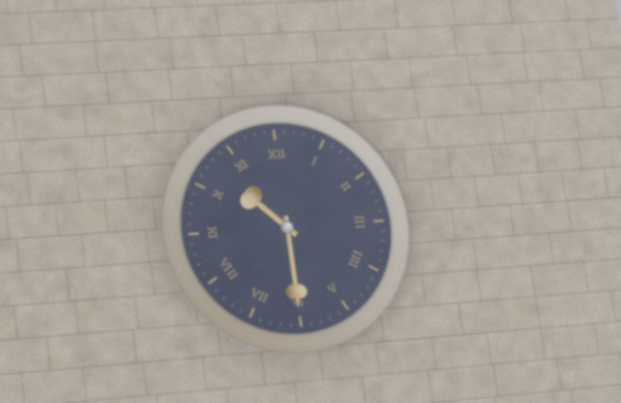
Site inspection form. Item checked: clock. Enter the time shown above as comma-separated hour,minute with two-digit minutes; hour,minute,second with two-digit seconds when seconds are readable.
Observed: 10,30
